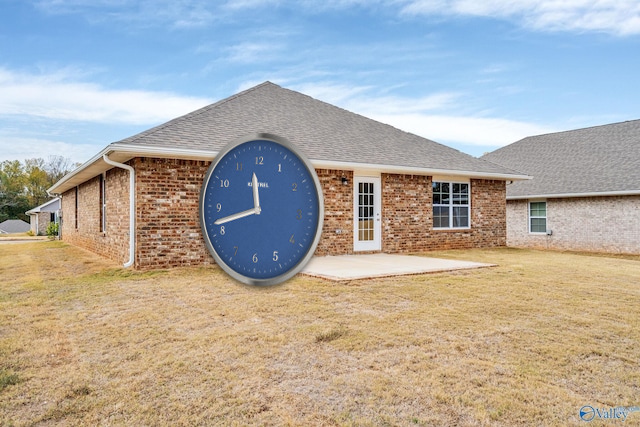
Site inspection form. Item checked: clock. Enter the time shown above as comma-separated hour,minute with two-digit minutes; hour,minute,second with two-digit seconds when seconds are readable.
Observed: 11,42
